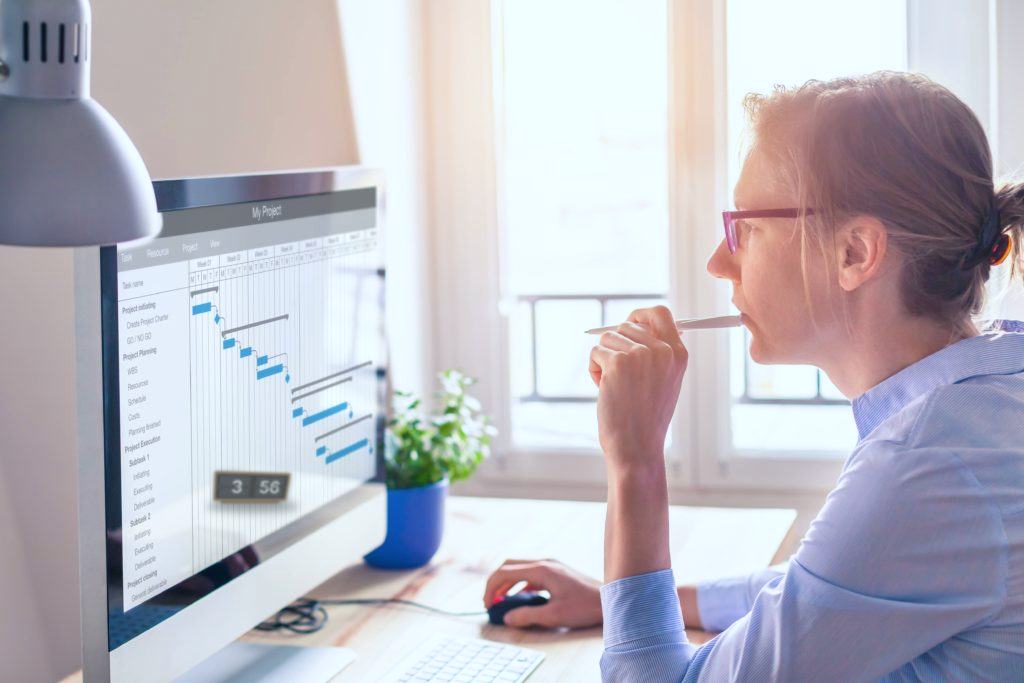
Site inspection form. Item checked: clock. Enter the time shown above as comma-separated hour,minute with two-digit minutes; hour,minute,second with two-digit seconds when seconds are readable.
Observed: 3,56
